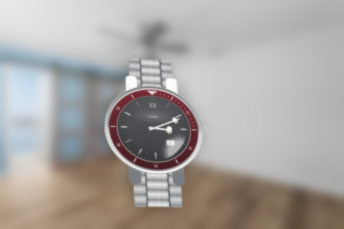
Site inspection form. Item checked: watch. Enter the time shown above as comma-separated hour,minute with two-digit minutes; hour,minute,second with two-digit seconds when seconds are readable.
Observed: 3,11
